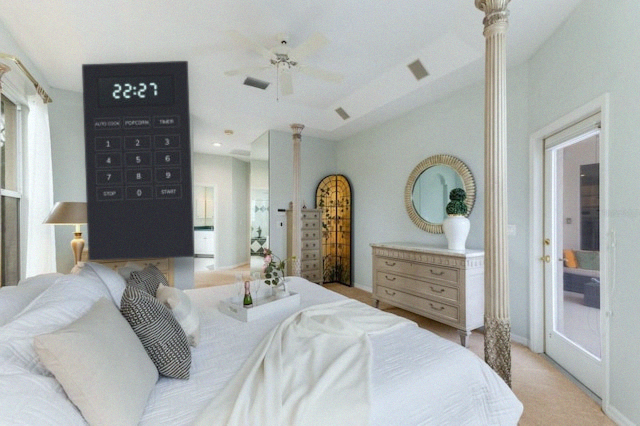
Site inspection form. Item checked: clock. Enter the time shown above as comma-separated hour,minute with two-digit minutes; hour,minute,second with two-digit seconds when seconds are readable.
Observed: 22,27
